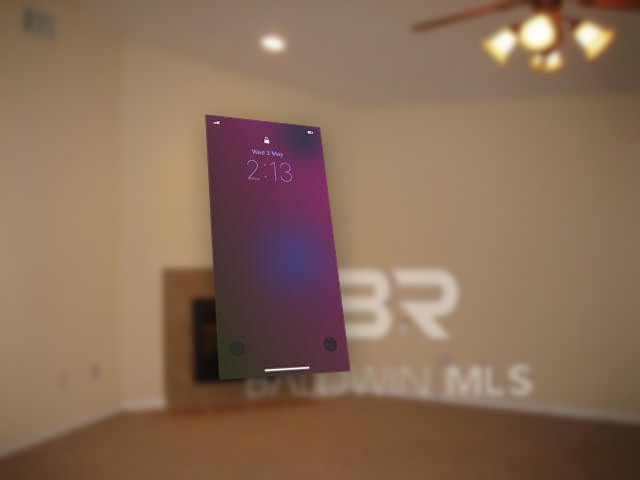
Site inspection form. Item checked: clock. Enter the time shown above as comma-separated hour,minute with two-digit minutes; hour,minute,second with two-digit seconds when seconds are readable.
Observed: 2,13
